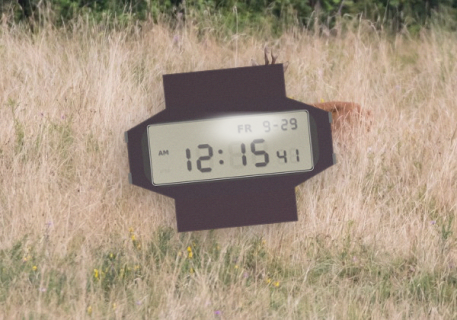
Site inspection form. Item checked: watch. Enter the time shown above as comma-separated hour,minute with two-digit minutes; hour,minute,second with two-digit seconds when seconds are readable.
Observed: 12,15,41
